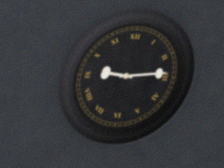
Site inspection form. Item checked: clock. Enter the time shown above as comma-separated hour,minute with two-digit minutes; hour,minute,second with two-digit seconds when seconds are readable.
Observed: 9,14
